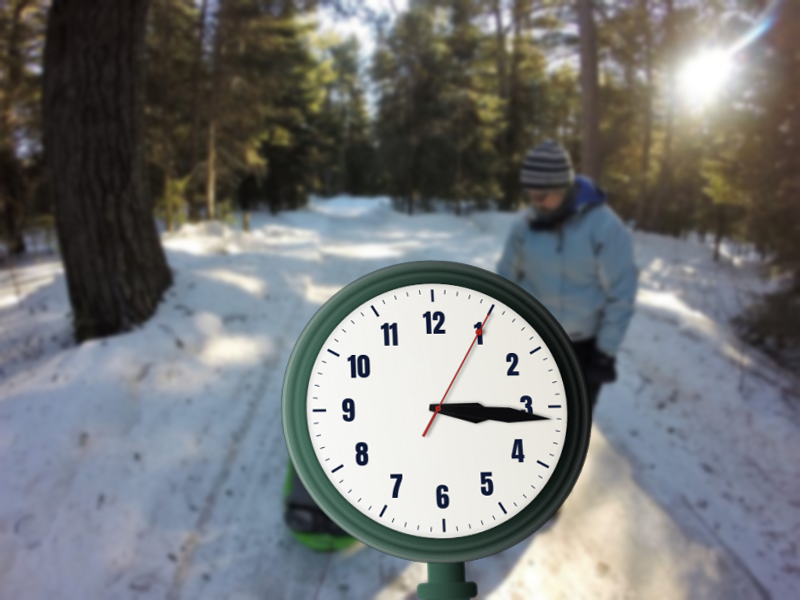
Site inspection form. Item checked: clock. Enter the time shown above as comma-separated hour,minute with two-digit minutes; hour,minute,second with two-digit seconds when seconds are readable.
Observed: 3,16,05
